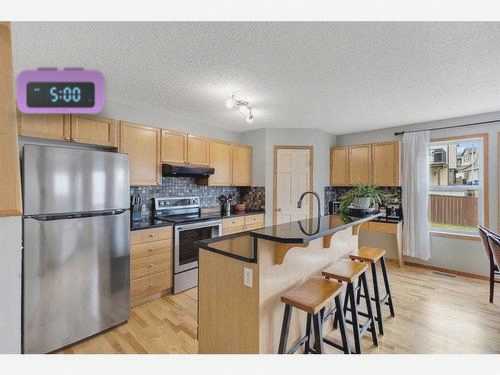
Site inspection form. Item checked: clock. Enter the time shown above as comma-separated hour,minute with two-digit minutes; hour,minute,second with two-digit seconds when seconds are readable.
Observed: 5,00
